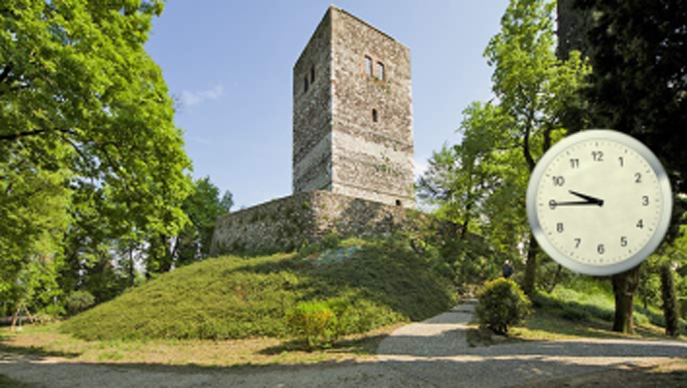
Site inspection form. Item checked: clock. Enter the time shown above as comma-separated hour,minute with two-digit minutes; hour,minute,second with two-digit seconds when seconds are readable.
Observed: 9,45
